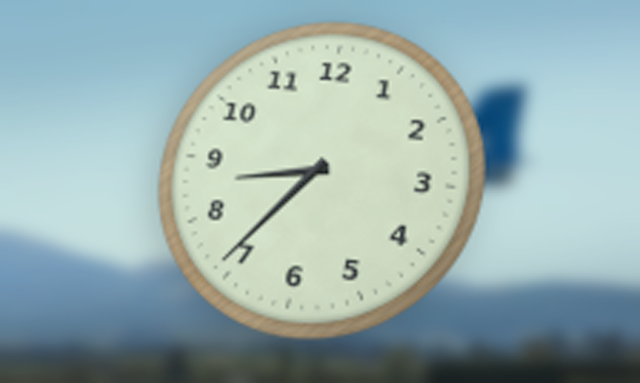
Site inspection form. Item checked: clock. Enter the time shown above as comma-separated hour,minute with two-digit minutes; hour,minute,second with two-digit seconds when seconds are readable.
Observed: 8,36
